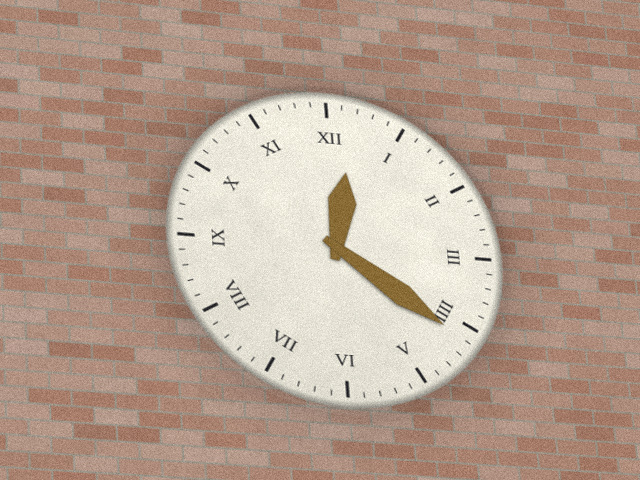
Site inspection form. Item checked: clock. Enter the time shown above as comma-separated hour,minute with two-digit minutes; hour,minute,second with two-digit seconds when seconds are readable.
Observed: 12,21
